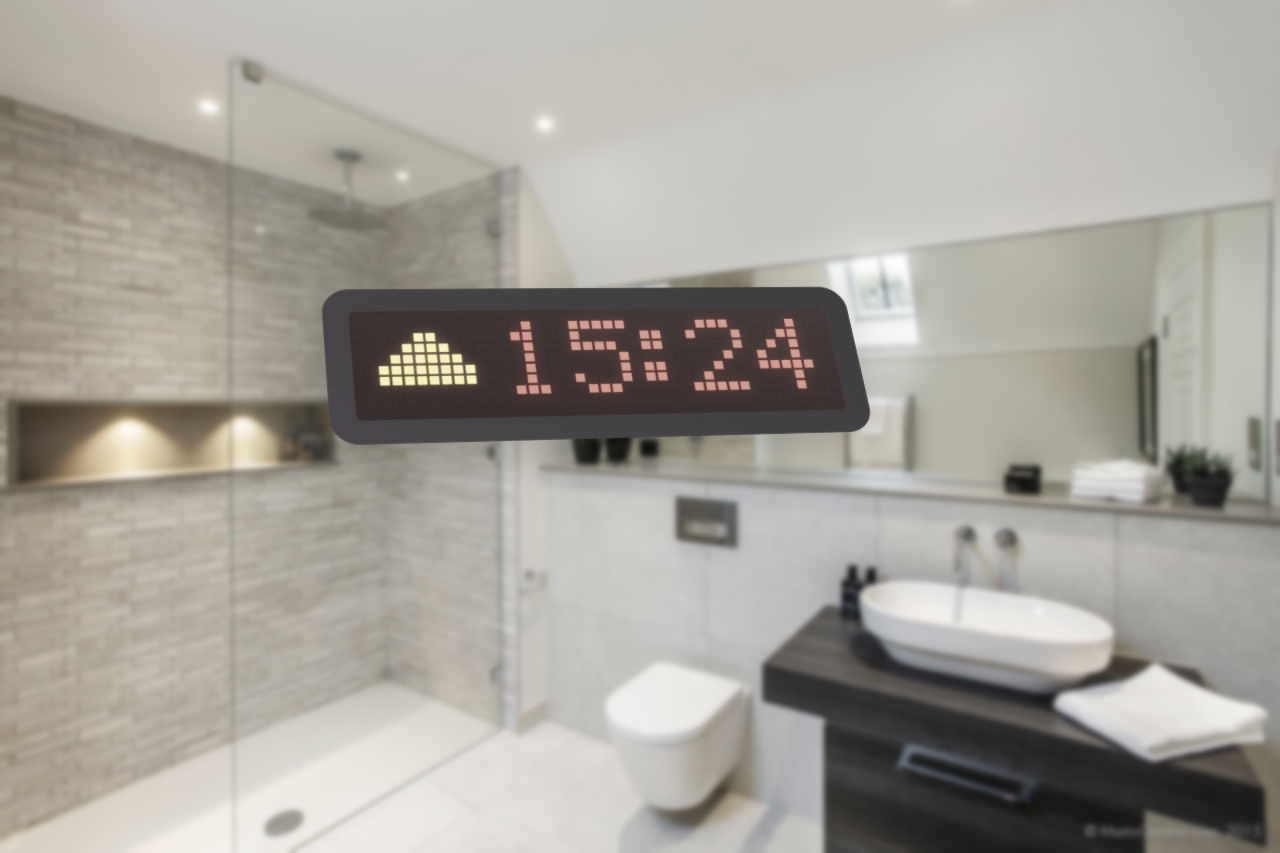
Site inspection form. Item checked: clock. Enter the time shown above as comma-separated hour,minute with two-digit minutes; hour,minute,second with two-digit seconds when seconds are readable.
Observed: 15,24
